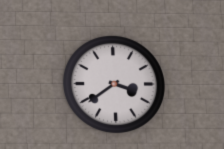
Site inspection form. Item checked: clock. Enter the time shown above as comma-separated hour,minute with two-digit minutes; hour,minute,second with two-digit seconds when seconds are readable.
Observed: 3,39
